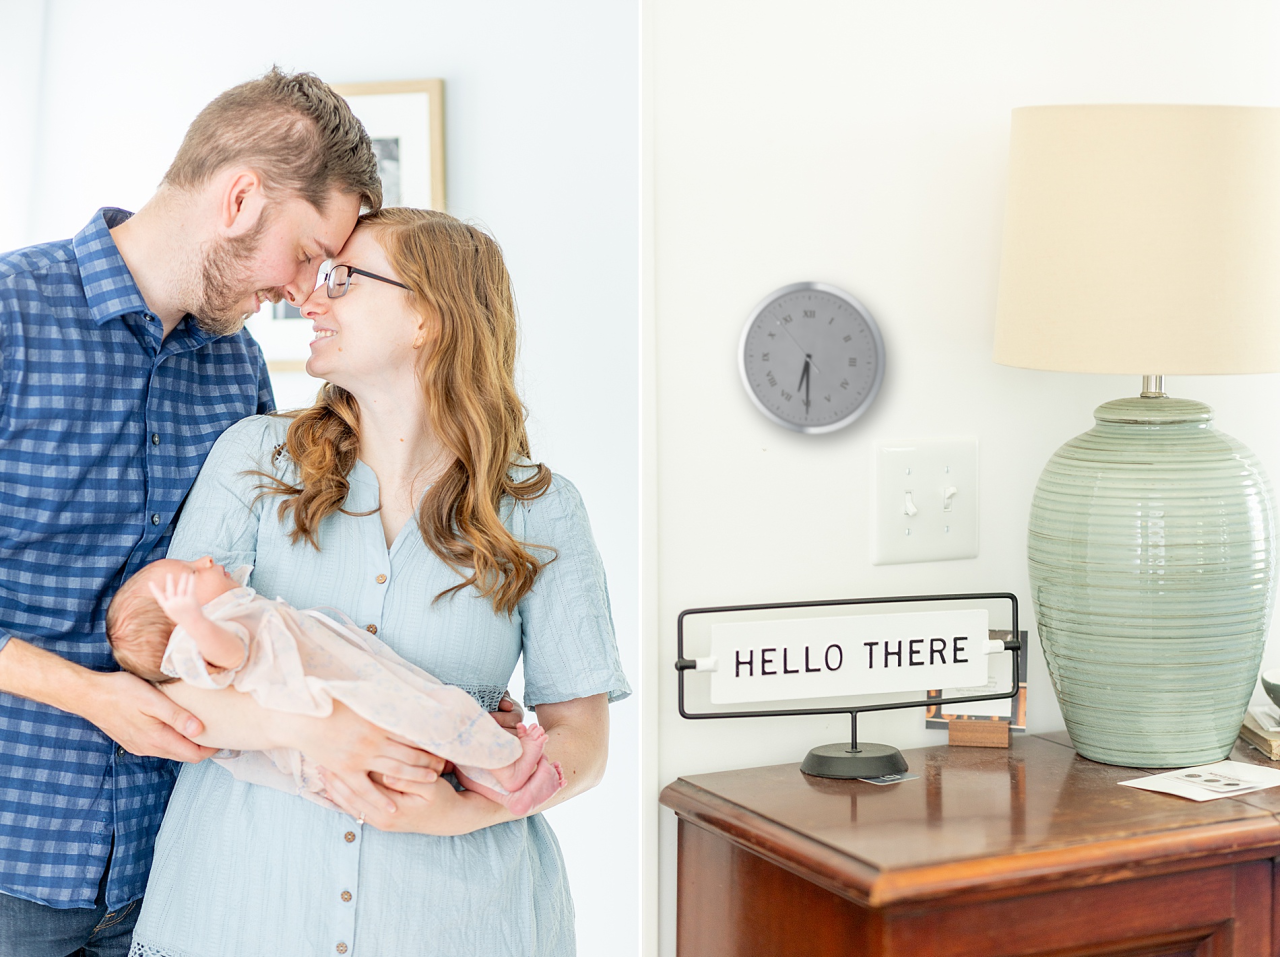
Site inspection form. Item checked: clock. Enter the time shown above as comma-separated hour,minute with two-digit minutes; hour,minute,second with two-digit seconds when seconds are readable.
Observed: 6,29,53
